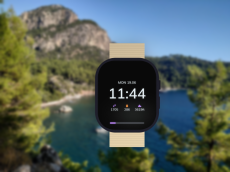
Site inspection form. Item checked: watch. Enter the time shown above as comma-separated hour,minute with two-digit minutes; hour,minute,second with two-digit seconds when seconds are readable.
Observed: 11,44
